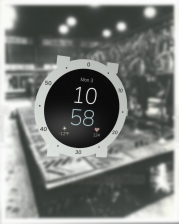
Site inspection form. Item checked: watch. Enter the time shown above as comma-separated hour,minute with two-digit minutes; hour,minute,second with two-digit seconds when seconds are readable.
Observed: 10,58
